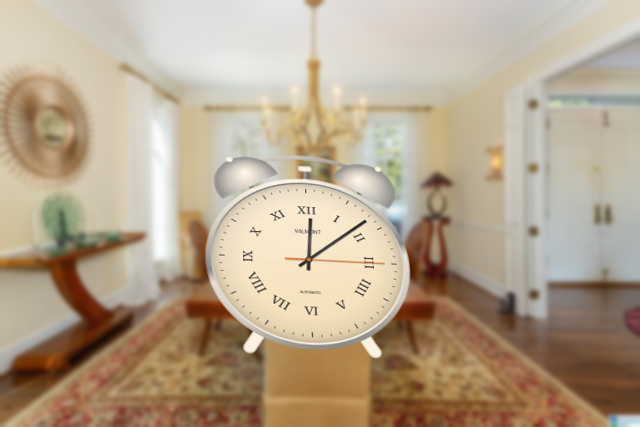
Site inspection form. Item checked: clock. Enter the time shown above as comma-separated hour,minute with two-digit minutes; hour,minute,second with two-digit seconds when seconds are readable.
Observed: 12,08,15
